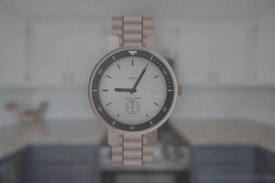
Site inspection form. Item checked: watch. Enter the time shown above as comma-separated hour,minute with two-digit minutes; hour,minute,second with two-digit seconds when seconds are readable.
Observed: 9,05
